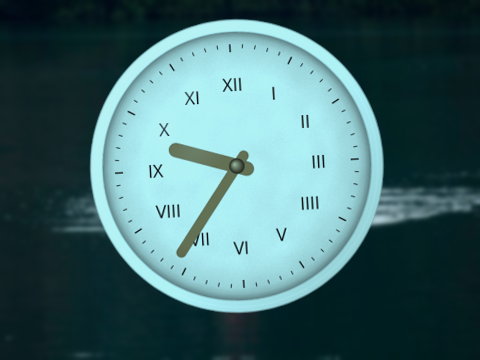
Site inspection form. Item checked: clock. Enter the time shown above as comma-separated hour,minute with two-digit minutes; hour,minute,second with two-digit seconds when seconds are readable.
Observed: 9,36
